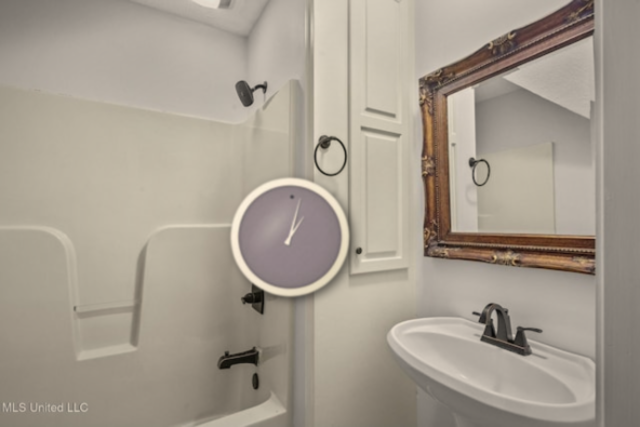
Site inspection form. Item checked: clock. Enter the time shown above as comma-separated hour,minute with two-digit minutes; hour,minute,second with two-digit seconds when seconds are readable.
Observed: 1,02
